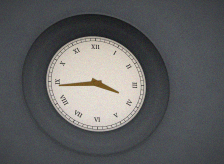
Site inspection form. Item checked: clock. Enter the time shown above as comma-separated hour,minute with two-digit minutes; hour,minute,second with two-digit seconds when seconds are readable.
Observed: 3,44
